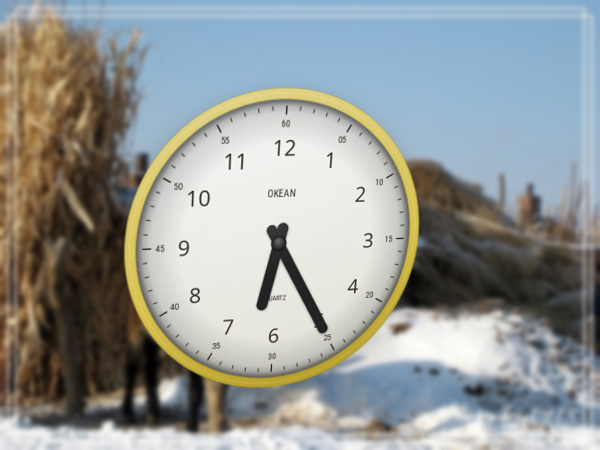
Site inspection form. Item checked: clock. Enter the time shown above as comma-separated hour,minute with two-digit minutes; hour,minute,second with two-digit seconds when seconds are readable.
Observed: 6,25
